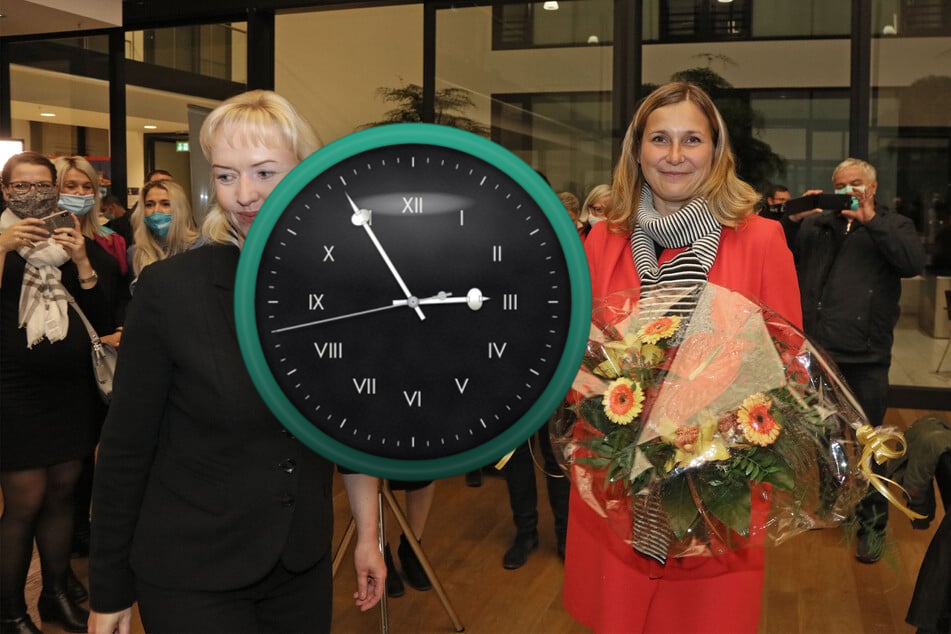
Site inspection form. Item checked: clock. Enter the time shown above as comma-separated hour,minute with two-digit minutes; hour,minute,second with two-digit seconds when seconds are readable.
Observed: 2,54,43
